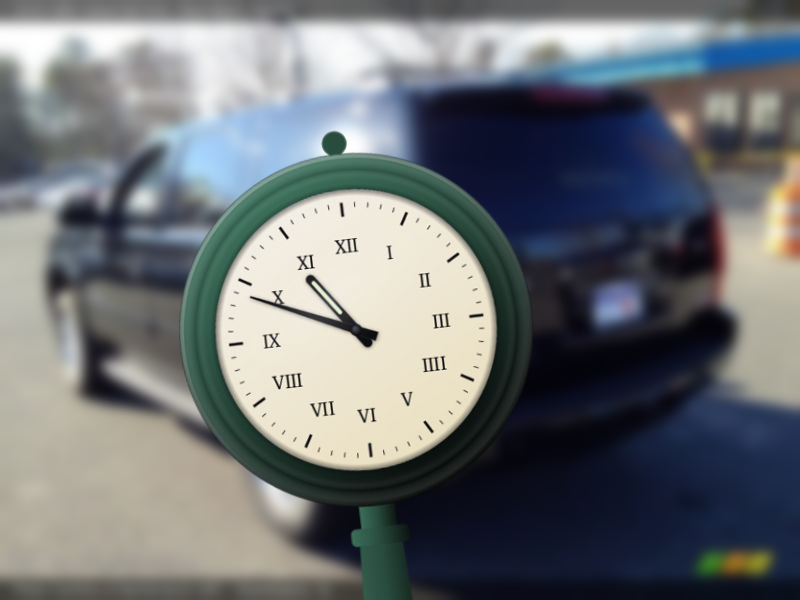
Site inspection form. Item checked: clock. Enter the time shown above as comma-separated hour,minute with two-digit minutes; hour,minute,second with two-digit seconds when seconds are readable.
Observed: 10,49
